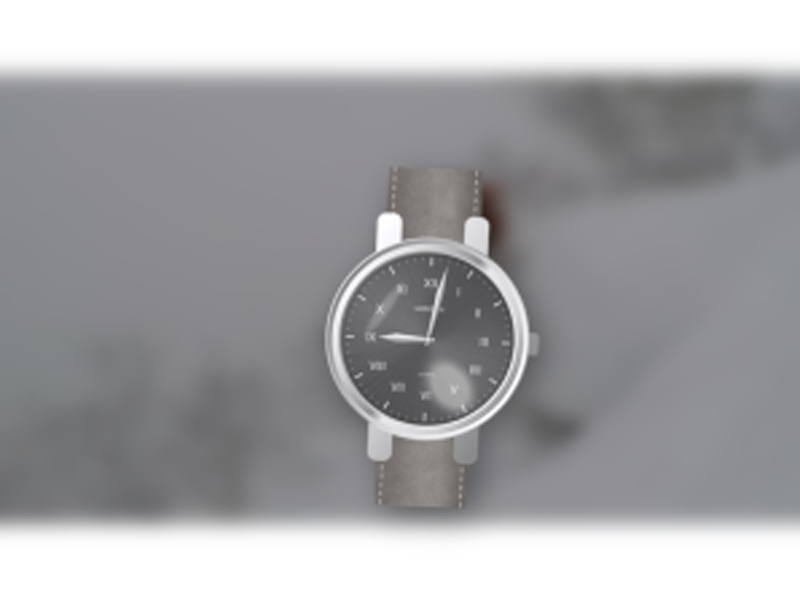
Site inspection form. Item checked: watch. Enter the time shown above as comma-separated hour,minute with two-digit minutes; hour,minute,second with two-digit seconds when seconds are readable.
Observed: 9,02
